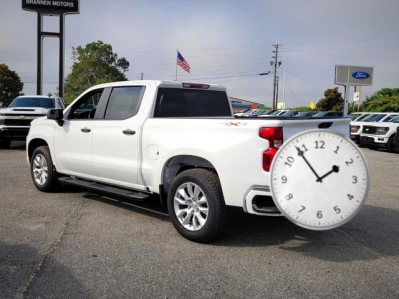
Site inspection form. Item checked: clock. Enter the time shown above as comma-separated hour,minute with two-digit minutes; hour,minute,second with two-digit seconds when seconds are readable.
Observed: 1,54
